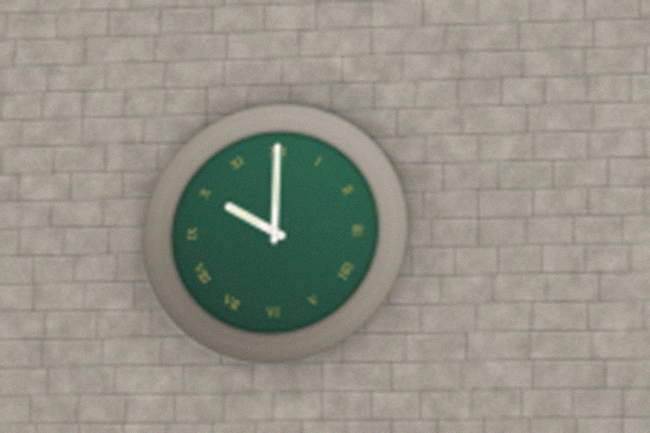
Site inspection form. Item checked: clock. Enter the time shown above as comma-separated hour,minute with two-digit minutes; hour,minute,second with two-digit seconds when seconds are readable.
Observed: 10,00
